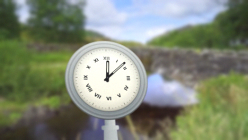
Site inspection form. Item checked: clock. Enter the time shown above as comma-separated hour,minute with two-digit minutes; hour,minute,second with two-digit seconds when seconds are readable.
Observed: 12,08
